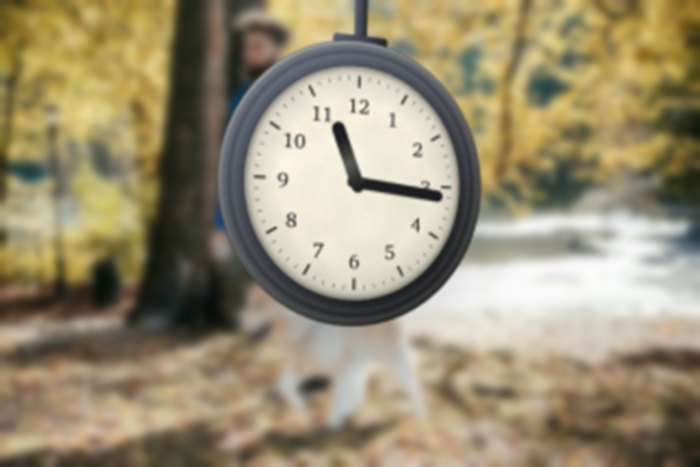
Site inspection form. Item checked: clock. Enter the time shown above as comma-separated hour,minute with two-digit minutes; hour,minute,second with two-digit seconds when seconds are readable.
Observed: 11,16
